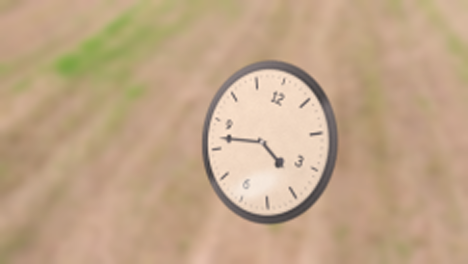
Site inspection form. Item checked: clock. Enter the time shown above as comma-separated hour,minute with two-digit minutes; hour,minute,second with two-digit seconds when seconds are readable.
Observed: 3,42
